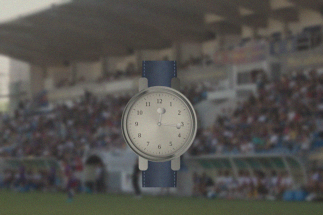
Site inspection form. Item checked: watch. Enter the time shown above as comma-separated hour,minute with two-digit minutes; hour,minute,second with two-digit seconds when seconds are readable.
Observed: 12,16
